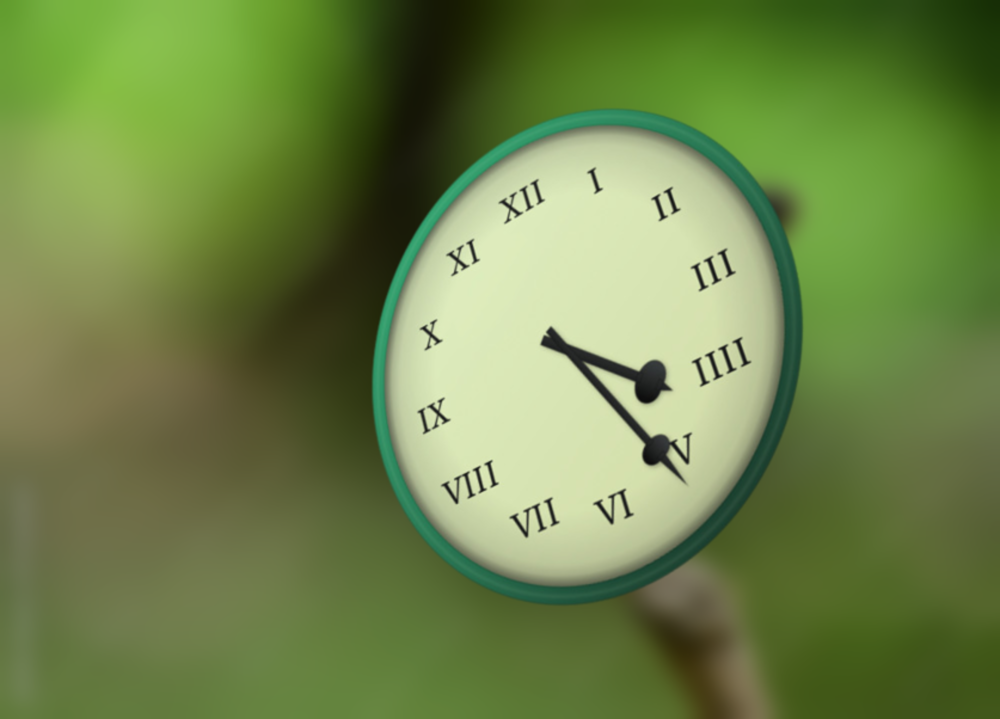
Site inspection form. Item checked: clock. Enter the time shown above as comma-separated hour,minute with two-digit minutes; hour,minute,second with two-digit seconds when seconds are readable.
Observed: 4,26
